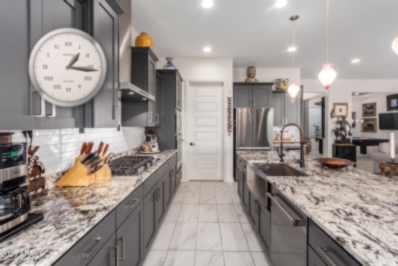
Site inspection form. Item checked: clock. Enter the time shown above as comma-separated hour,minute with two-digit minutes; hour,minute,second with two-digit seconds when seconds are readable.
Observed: 1,16
